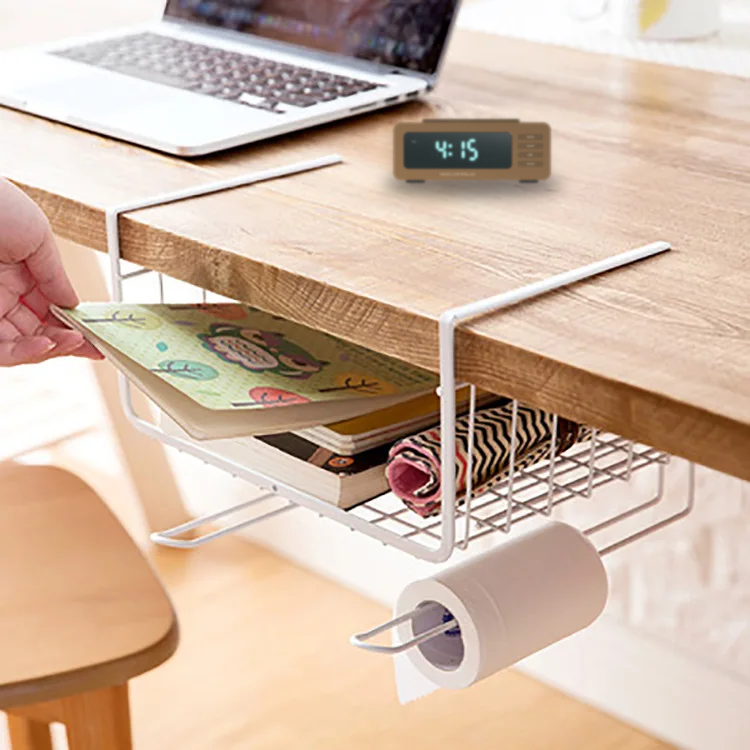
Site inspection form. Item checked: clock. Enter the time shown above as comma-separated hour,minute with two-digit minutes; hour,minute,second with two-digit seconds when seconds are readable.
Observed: 4,15
